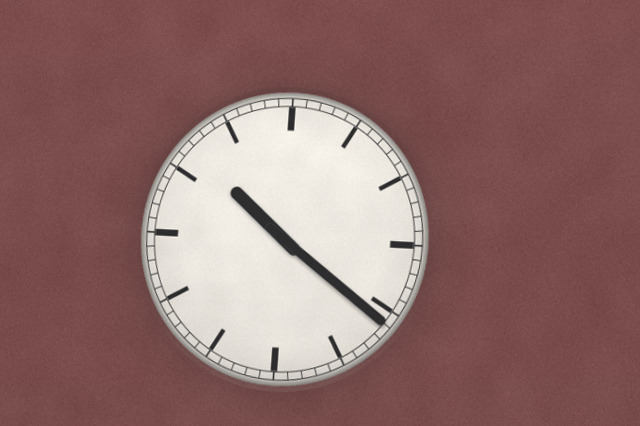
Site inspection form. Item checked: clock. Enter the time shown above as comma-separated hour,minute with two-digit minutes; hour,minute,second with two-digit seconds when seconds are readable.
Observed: 10,21
